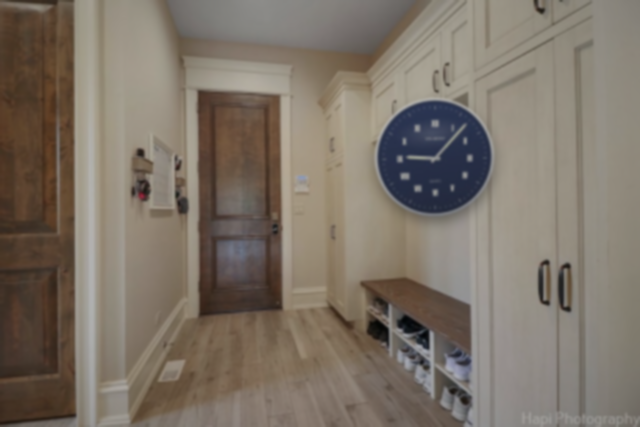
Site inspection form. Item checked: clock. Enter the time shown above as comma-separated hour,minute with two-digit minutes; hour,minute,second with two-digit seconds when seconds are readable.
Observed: 9,07
